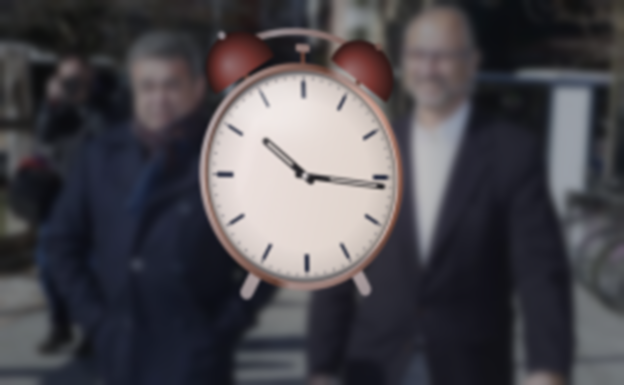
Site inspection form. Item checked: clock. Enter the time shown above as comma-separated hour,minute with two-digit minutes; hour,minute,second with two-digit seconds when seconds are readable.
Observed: 10,16
